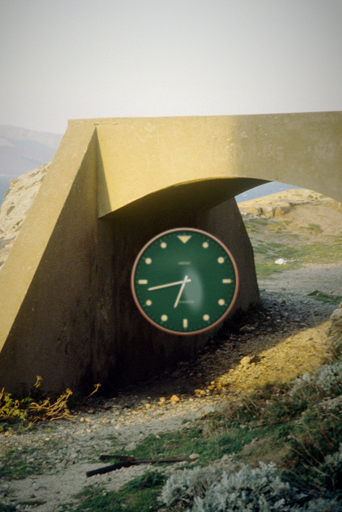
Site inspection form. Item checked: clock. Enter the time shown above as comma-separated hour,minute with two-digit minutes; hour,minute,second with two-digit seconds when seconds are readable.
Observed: 6,43
